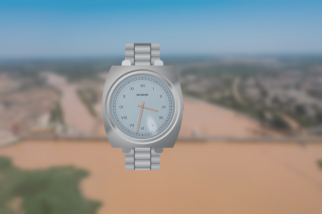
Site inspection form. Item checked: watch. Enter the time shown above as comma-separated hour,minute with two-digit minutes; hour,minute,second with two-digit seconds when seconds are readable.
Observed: 3,32
